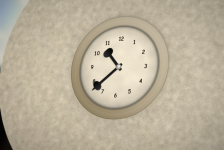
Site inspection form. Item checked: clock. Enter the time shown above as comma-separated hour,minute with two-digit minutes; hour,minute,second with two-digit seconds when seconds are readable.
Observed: 10,38
